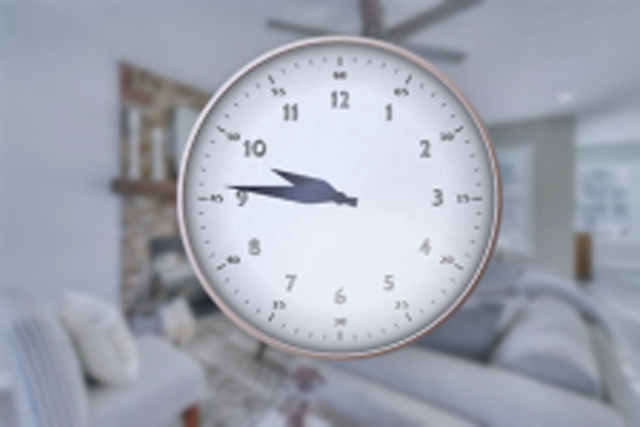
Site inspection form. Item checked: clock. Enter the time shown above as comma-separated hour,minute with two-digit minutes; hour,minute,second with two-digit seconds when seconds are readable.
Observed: 9,46
